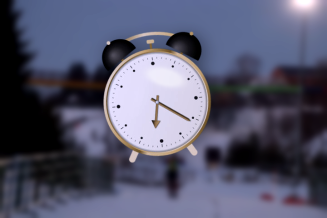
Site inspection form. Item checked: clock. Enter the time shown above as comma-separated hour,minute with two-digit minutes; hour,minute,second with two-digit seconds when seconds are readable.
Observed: 6,21
